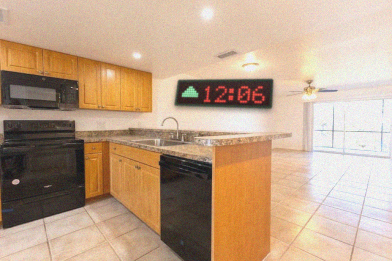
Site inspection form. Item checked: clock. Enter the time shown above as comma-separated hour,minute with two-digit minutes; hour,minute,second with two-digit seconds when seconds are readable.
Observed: 12,06
